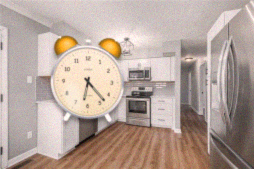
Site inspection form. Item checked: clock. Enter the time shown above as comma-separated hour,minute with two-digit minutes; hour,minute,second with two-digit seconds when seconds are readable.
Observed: 6,23
